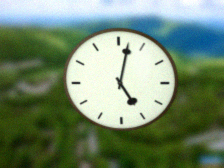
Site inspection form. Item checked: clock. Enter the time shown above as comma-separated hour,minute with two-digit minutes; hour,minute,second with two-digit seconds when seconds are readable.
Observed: 5,02
